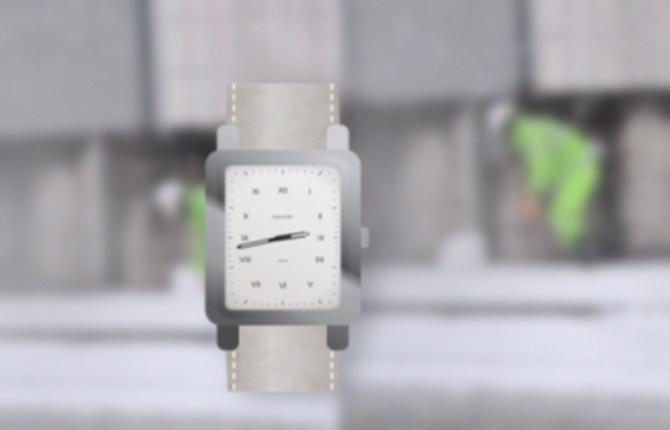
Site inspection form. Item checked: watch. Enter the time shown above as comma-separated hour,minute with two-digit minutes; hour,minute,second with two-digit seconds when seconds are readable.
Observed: 2,43
